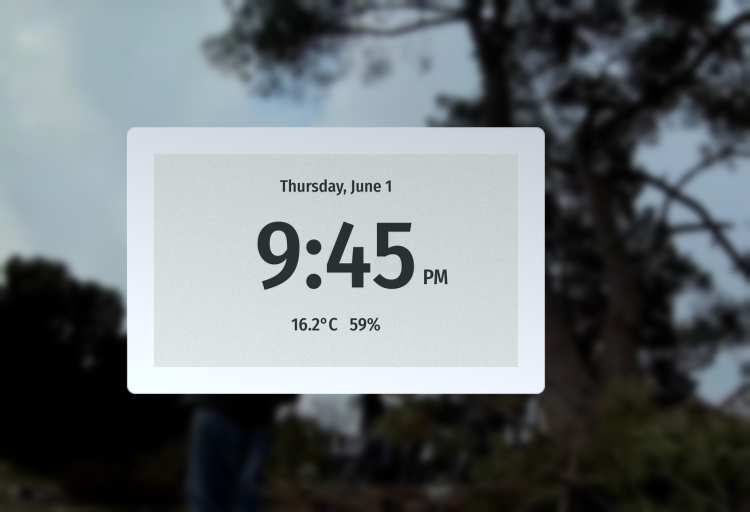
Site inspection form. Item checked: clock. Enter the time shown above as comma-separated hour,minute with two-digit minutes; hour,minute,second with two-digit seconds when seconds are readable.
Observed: 9,45
